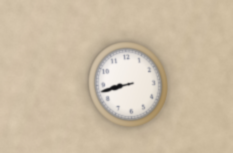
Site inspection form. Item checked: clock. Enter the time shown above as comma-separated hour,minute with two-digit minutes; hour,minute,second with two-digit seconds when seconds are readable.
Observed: 8,43
